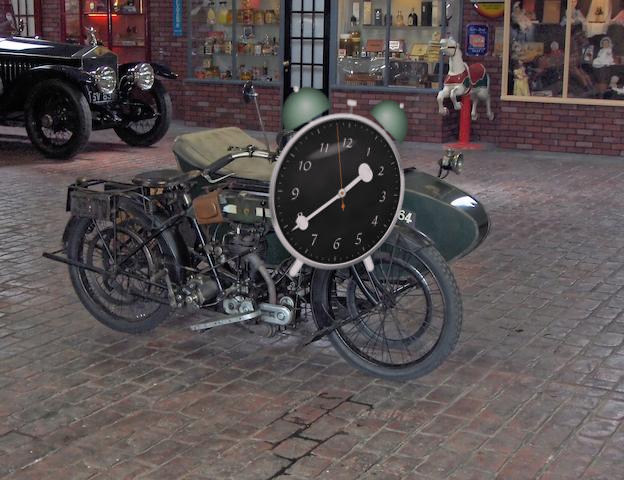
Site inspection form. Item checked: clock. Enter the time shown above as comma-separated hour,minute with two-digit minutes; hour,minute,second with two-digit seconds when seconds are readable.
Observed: 1,38,58
